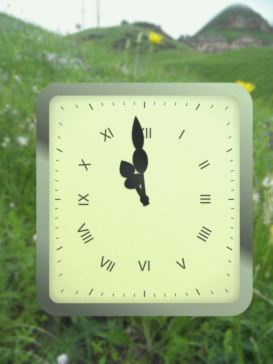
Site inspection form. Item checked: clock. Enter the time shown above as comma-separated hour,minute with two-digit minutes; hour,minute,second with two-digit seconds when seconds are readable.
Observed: 10,59
